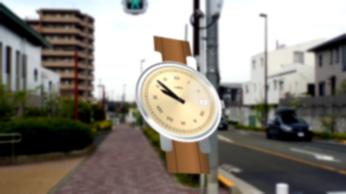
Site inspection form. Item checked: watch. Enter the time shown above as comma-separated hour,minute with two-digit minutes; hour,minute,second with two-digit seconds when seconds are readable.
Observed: 9,52
